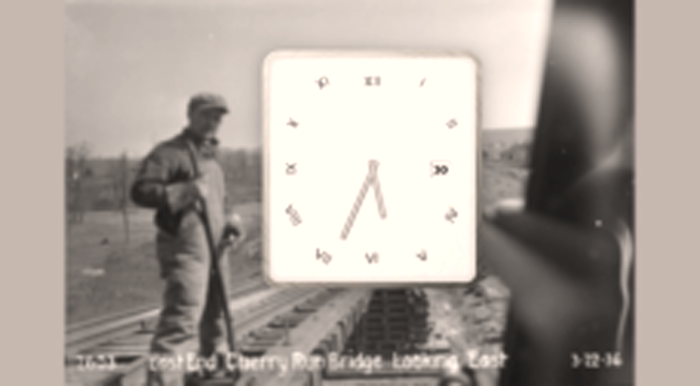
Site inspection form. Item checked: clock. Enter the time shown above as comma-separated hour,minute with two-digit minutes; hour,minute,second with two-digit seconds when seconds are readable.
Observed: 5,34
